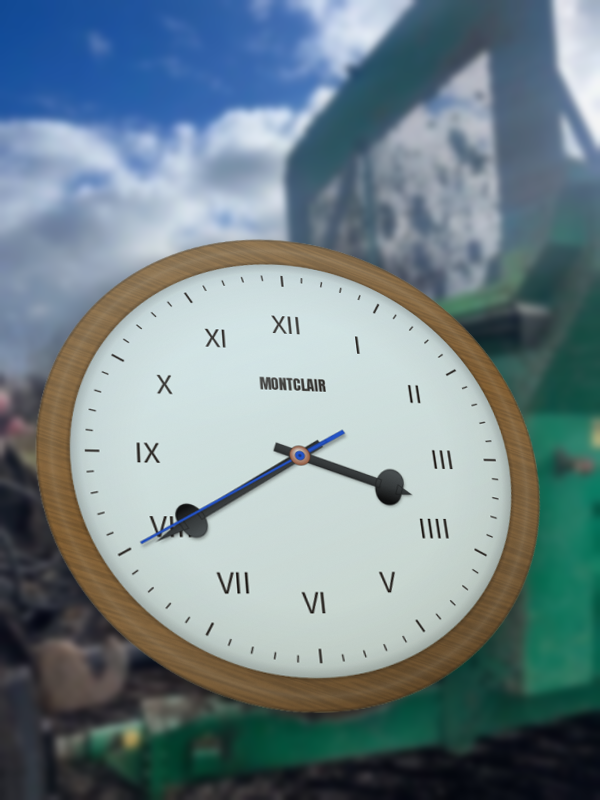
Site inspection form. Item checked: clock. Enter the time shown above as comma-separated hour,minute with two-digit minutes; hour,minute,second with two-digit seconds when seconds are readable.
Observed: 3,39,40
